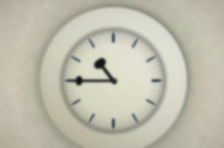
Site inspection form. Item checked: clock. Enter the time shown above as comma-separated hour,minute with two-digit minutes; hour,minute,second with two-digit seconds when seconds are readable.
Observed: 10,45
